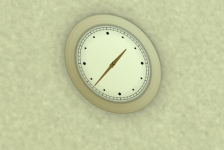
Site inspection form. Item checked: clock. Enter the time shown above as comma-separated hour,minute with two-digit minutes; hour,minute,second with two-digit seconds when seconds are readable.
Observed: 1,38
